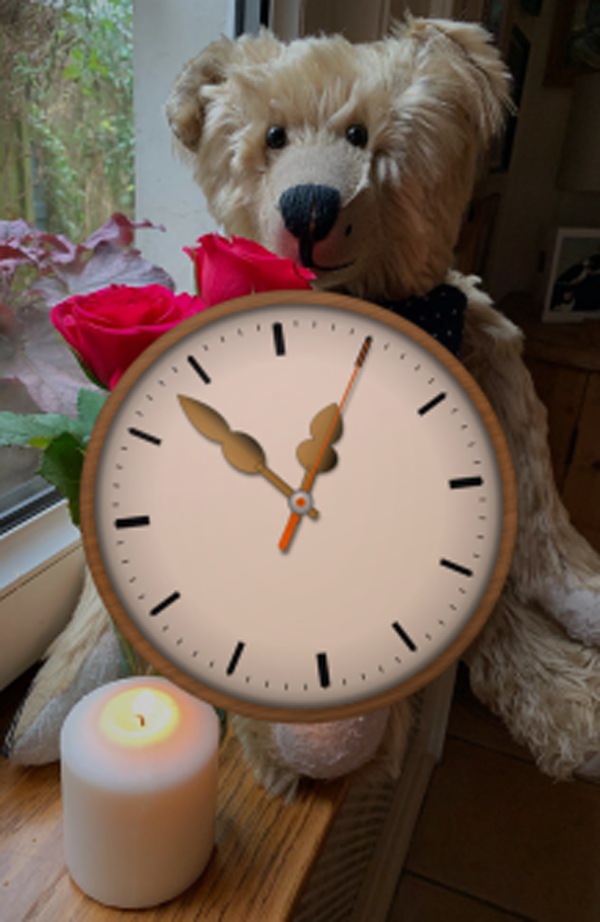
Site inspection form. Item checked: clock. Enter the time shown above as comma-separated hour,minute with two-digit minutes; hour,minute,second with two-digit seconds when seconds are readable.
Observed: 12,53,05
